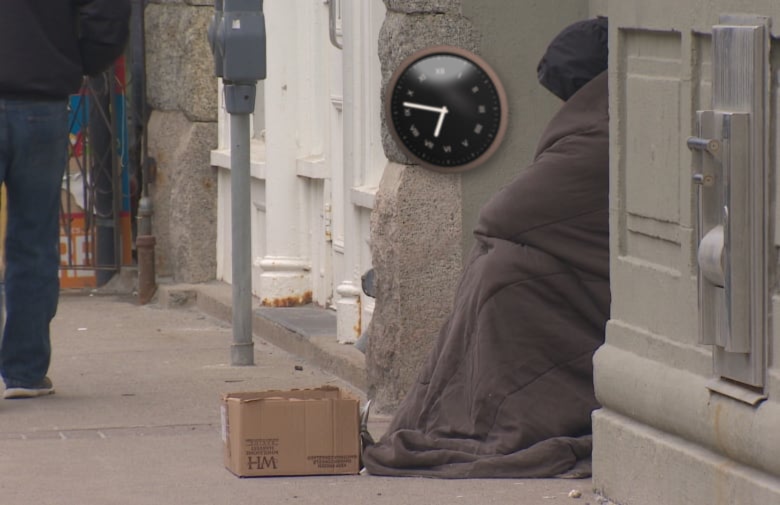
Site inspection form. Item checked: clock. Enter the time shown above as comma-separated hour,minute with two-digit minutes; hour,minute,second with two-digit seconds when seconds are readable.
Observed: 6,47
